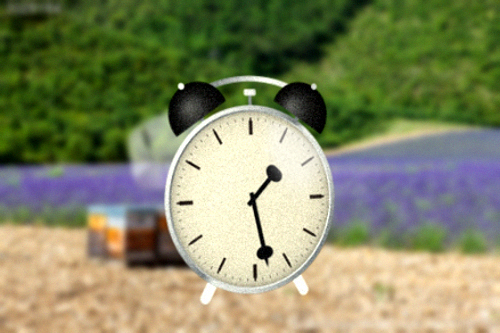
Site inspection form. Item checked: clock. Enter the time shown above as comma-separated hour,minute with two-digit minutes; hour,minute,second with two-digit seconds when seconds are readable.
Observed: 1,28
